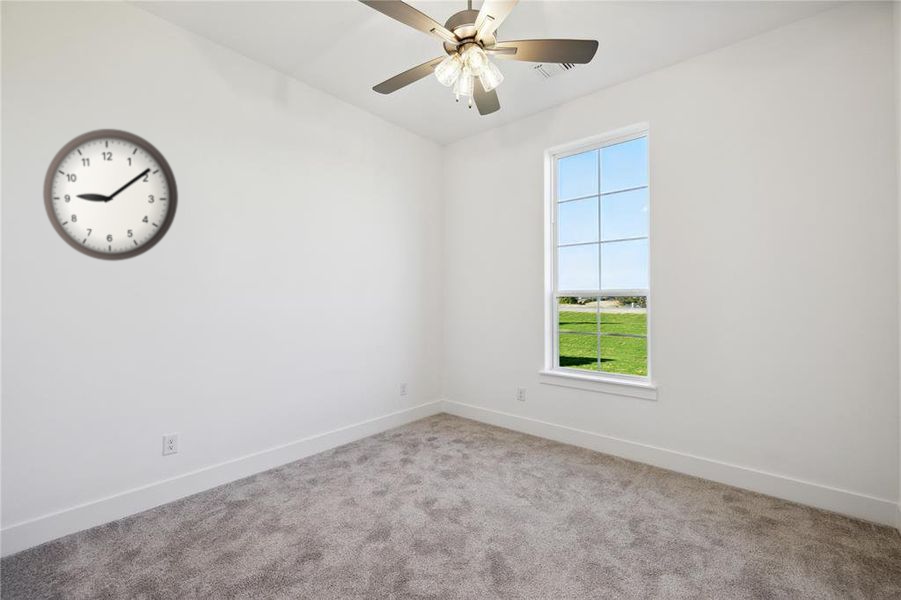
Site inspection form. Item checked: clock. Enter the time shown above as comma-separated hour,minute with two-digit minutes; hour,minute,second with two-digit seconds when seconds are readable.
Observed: 9,09
